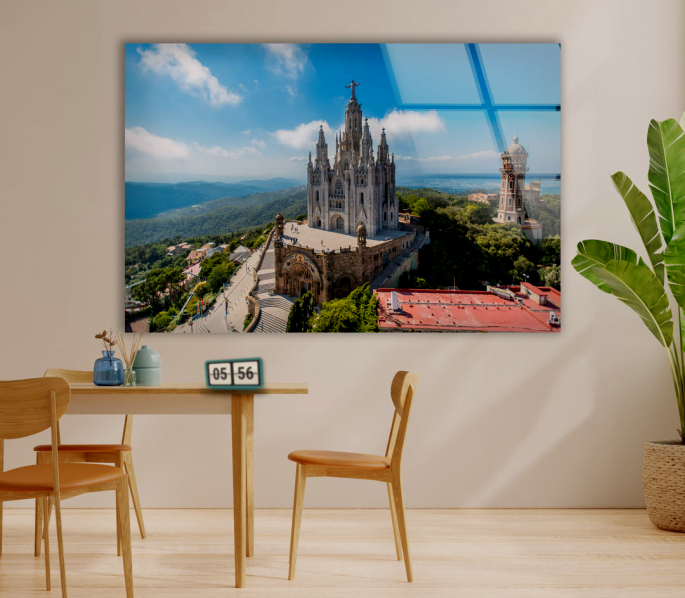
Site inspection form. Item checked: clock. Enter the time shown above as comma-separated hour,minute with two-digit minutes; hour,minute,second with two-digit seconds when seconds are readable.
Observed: 5,56
